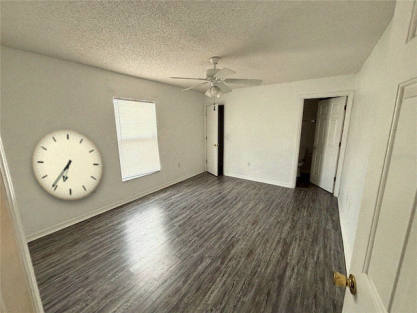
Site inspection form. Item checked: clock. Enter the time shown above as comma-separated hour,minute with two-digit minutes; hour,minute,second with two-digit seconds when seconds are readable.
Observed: 6,36
